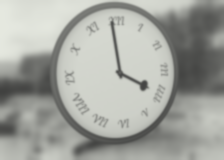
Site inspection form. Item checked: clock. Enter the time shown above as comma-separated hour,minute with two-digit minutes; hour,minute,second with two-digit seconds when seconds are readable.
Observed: 3,59
